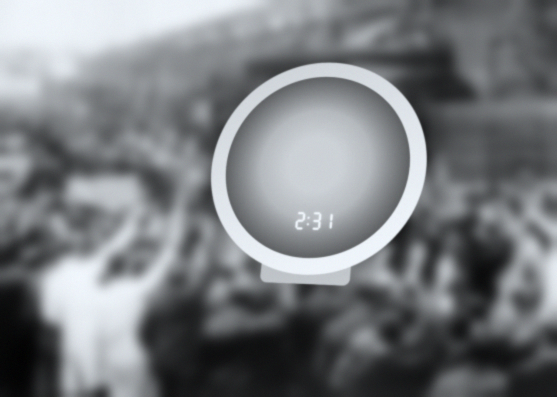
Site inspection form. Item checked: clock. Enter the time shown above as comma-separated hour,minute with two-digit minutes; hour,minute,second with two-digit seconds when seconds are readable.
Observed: 2,31
